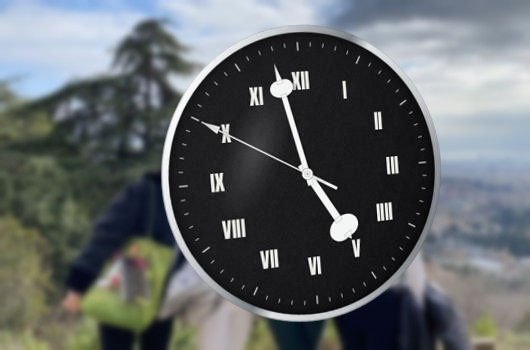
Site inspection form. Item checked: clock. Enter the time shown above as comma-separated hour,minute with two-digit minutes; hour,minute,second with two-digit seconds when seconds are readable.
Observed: 4,57,50
